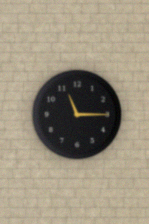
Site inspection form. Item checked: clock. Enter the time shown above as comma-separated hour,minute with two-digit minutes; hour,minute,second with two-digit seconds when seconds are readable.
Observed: 11,15
